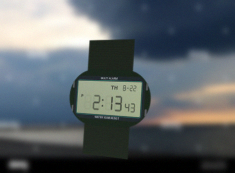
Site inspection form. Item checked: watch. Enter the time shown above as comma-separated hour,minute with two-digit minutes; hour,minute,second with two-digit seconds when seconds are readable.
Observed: 2,13,43
